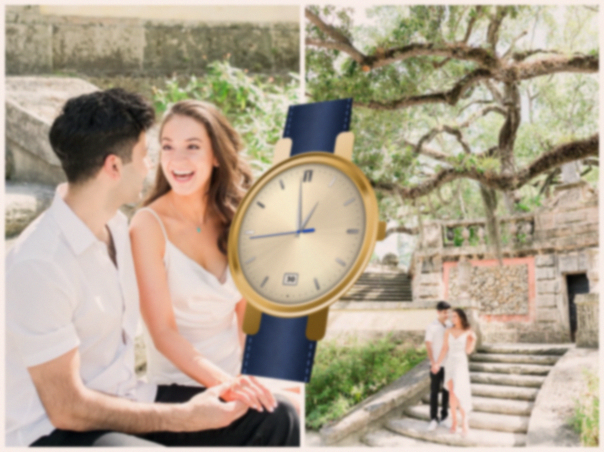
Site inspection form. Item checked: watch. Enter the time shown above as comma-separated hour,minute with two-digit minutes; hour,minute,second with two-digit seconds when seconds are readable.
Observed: 12,58,44
